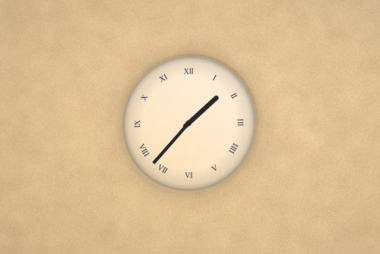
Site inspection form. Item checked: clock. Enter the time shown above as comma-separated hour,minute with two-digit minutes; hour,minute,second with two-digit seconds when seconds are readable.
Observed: 1,37
